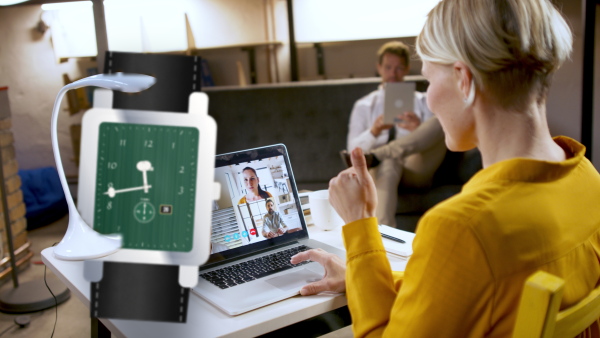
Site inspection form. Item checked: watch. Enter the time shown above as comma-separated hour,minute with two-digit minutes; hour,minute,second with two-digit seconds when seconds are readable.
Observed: 11,43
